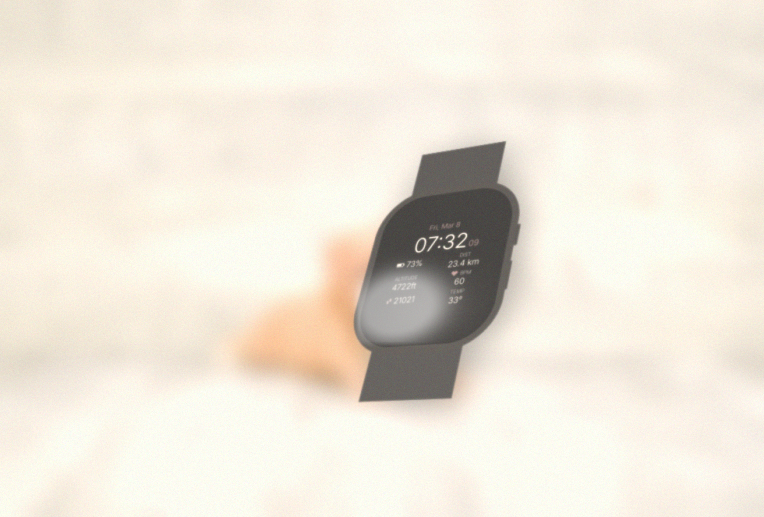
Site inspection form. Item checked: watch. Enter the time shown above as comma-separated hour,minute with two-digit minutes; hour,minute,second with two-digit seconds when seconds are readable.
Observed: 7,32
